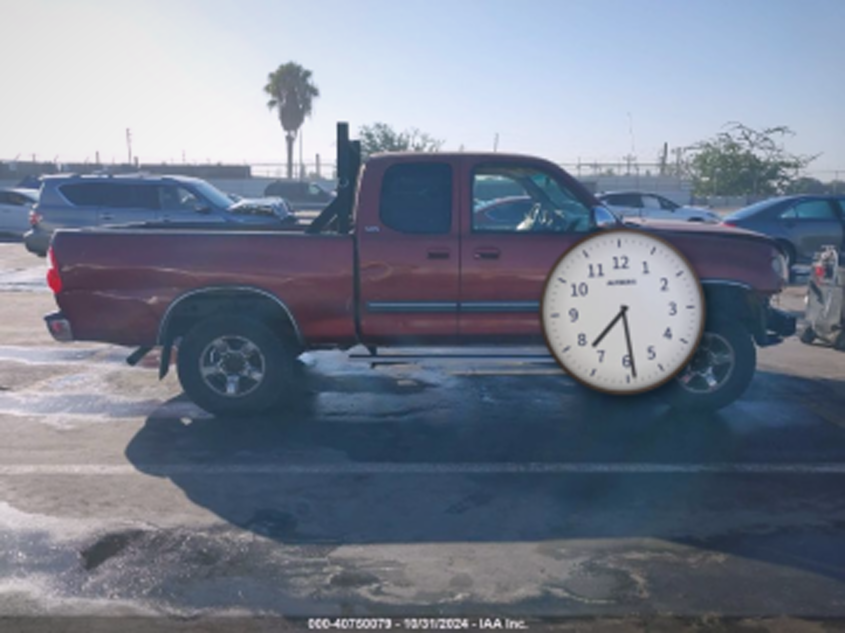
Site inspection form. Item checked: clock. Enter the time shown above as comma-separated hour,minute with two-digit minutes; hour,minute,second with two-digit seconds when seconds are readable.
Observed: 7,29
